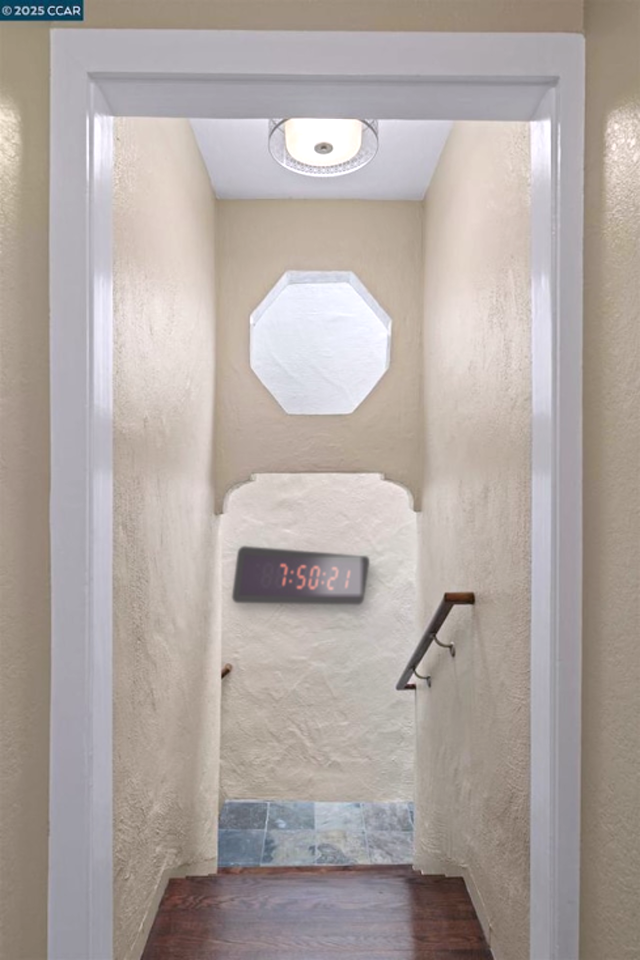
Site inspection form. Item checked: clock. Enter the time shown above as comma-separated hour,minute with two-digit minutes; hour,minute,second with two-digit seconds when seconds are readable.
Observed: 7,50,21
